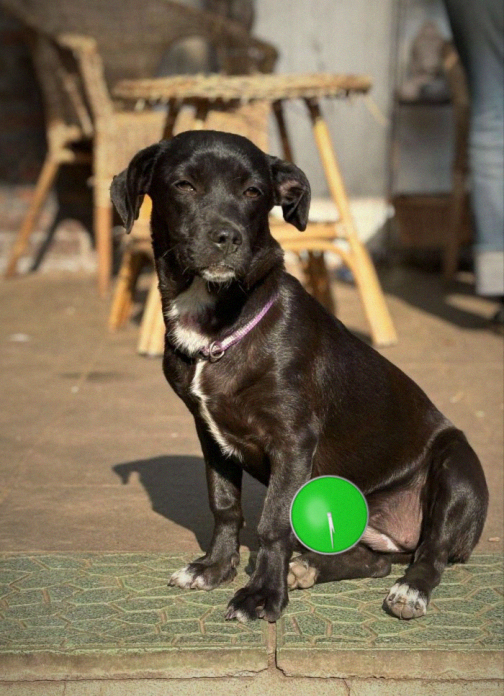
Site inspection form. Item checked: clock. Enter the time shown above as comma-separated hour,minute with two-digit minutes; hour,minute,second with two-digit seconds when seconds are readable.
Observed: 5,29
